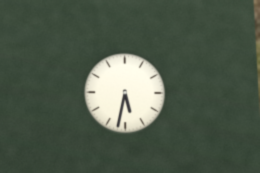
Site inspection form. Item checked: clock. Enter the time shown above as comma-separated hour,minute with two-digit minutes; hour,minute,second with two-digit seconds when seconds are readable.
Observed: 5,32
